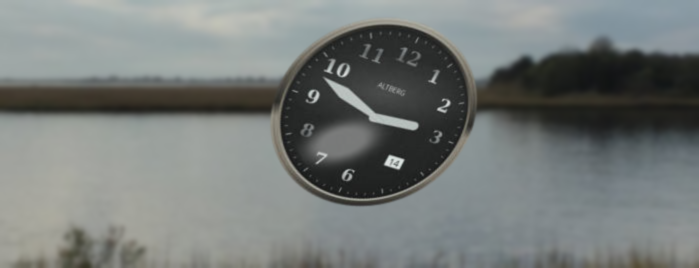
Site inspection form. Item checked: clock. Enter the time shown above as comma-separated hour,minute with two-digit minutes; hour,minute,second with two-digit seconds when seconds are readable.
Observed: 2,48
